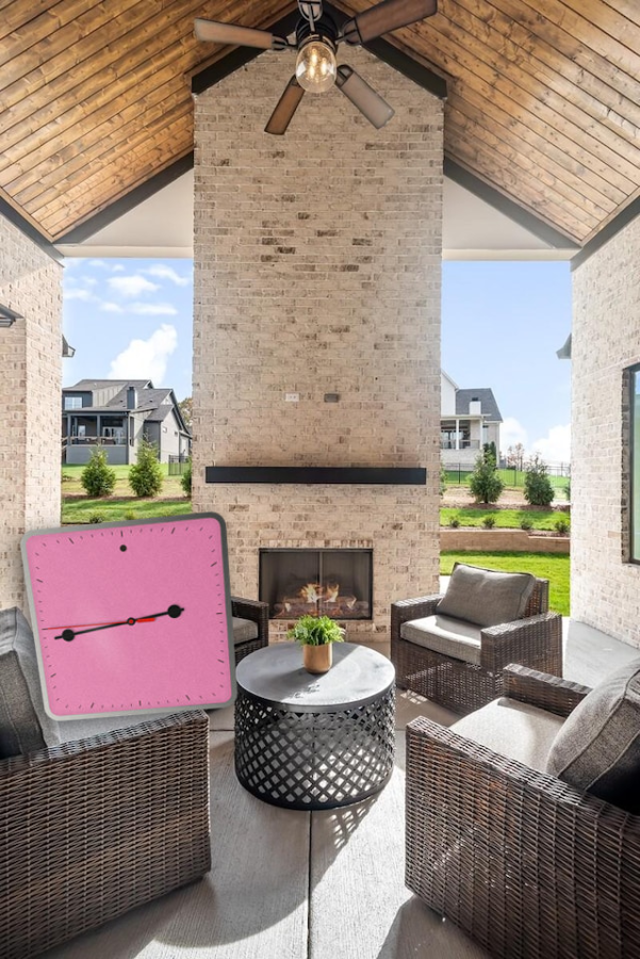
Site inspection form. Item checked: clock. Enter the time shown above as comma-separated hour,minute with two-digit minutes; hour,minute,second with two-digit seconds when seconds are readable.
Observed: 2,43,45
